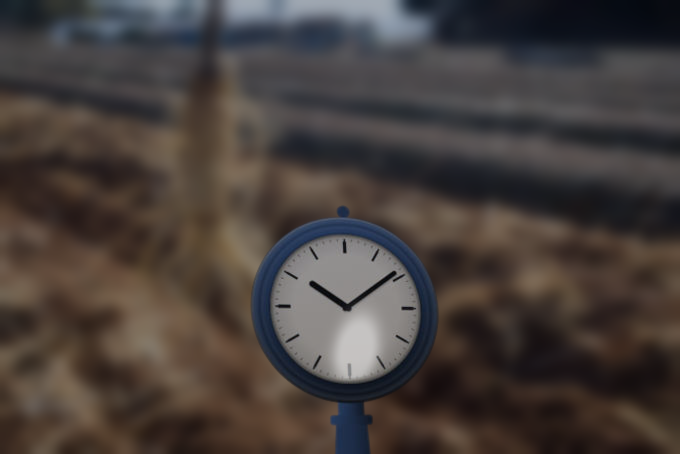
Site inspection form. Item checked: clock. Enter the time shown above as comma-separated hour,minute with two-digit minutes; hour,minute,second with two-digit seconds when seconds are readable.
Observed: 10,09
